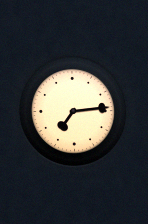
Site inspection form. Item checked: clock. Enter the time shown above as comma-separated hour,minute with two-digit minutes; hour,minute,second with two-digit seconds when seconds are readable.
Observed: 7,14
